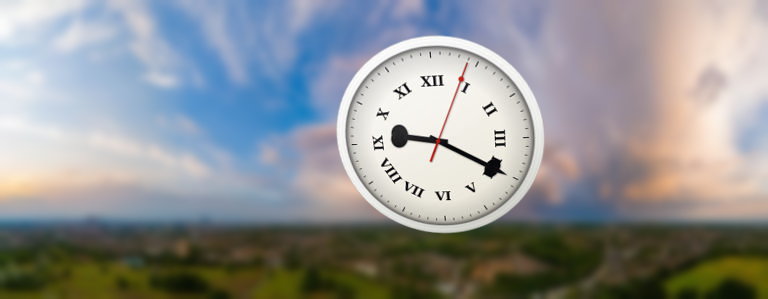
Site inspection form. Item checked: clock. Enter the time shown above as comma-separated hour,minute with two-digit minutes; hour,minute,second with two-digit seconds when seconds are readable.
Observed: 9,20,04
